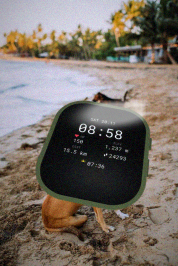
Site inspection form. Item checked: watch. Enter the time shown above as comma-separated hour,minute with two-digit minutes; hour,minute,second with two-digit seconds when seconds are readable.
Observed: 8,58
